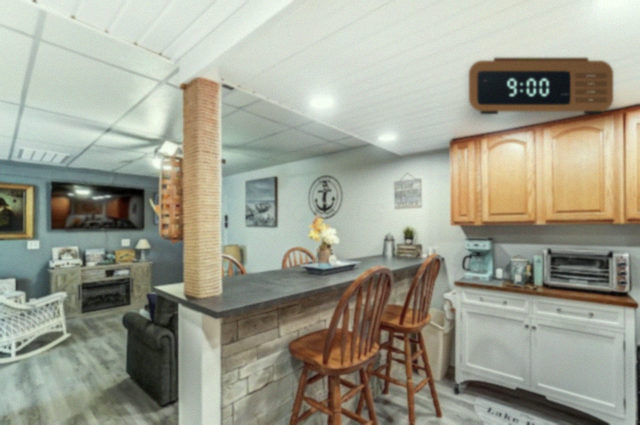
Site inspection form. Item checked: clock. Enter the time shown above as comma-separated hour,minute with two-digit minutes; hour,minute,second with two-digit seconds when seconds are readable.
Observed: 9,00
